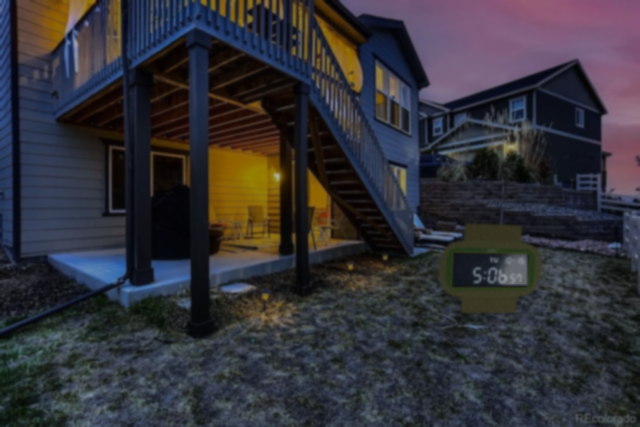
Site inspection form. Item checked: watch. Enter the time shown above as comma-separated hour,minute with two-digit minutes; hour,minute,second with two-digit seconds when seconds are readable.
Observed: 5,06
